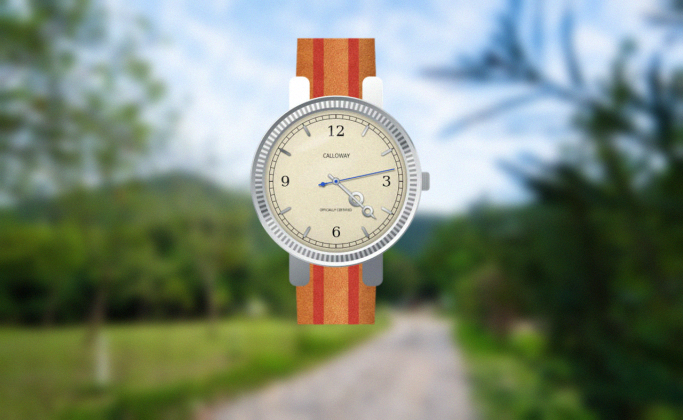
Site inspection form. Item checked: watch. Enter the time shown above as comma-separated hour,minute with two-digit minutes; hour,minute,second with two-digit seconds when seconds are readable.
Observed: 4,22,13
